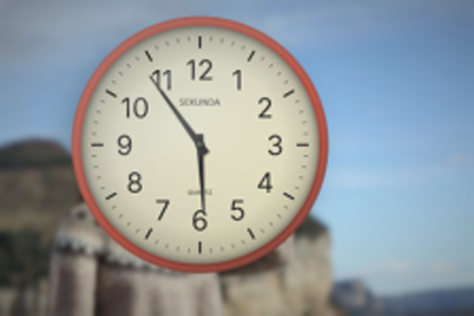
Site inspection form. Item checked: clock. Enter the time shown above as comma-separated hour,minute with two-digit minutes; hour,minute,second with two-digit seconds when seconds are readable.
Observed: 5,54
